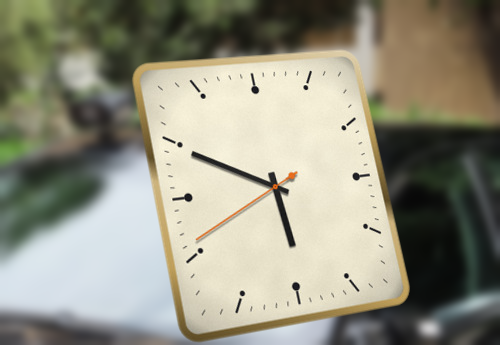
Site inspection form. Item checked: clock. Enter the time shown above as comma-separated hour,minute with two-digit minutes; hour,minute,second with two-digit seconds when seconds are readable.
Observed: 5,49,41
